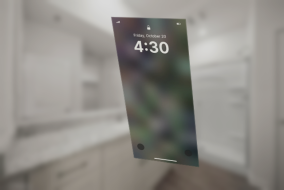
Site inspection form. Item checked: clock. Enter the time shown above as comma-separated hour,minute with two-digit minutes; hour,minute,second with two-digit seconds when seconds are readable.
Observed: 4,30
